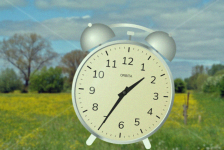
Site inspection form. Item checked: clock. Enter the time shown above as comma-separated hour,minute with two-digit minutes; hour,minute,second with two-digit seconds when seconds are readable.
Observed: 1,35
